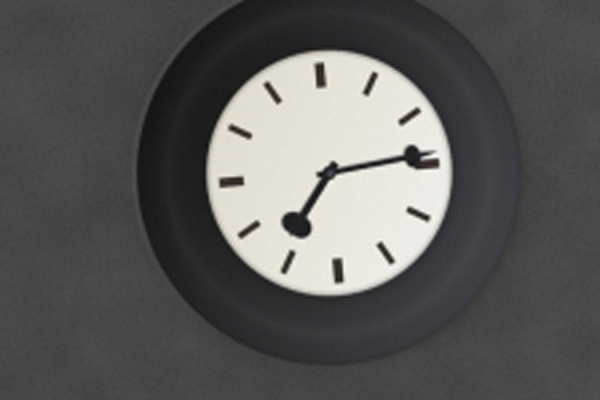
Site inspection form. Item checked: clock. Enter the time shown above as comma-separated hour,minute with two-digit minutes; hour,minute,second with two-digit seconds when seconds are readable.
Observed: 7,14
